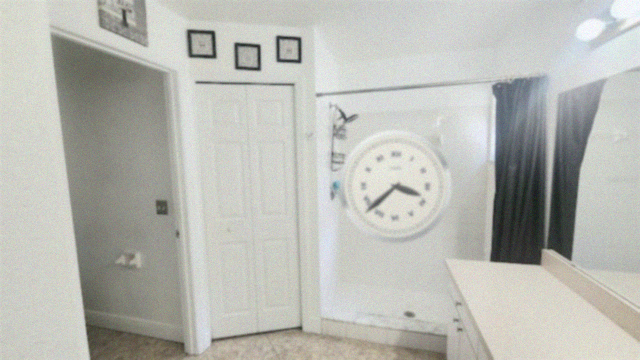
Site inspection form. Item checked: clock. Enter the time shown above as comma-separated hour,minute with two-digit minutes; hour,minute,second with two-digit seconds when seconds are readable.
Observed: 3,38
